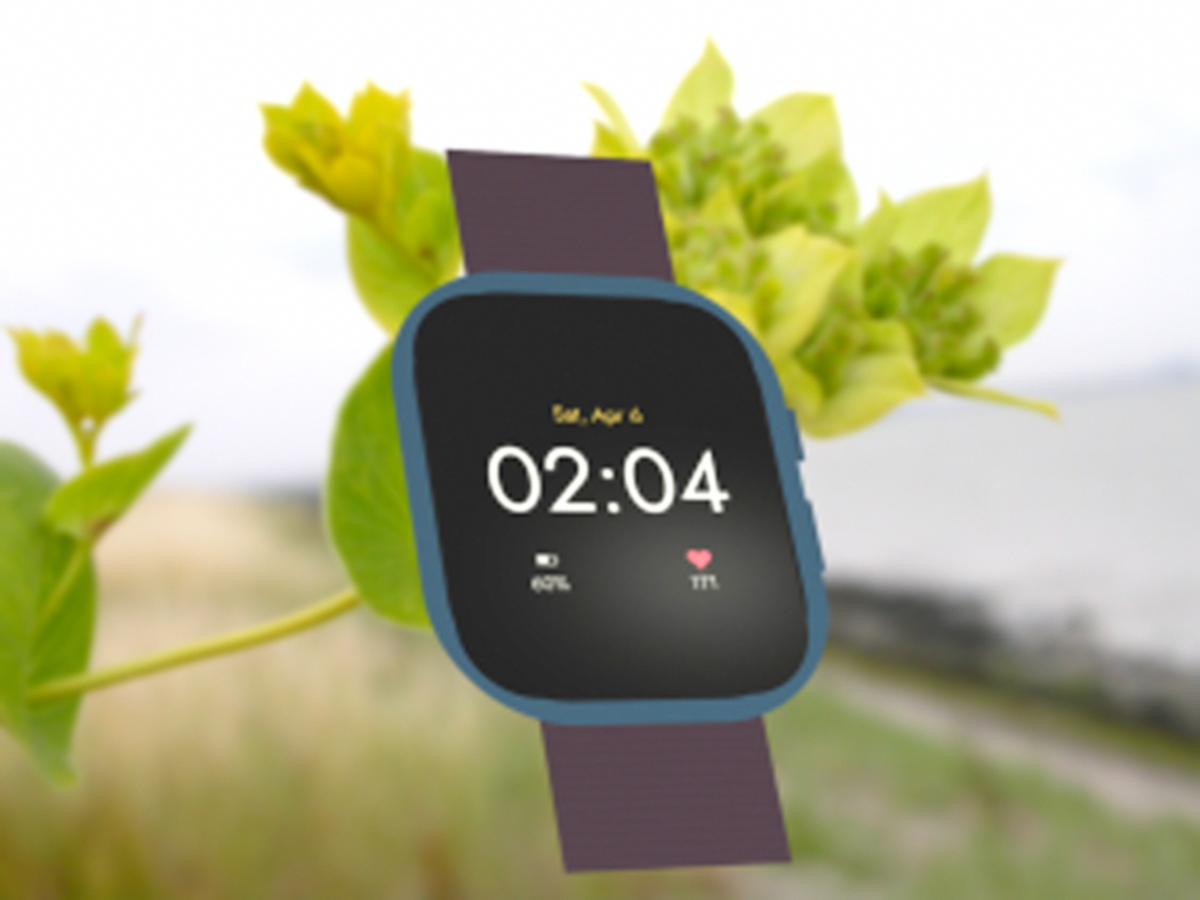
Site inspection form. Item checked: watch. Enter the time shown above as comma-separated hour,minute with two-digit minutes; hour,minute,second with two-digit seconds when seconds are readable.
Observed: 2,04
